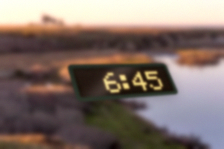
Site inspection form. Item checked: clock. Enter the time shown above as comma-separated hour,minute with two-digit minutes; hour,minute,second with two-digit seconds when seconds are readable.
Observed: 6,45
